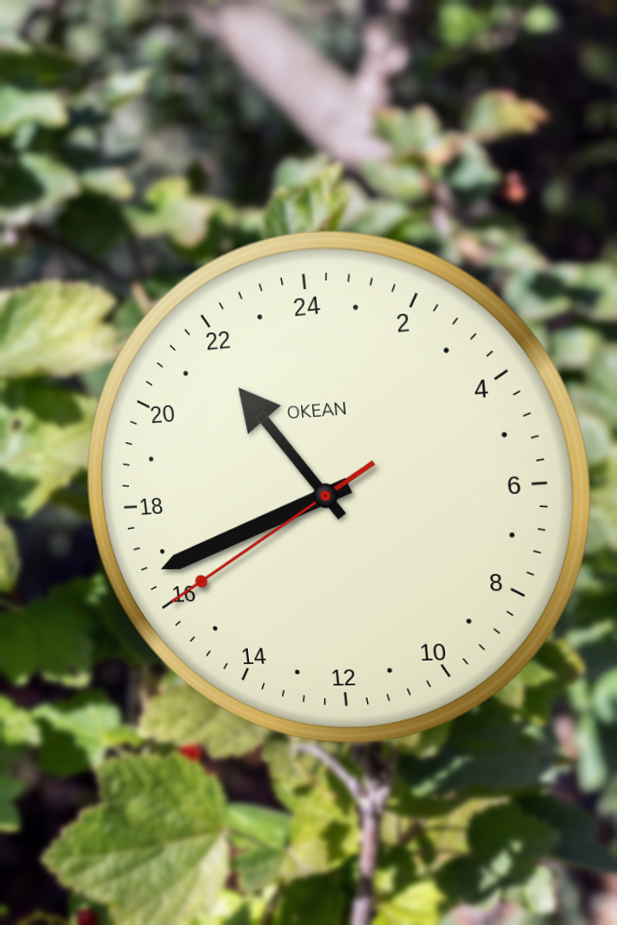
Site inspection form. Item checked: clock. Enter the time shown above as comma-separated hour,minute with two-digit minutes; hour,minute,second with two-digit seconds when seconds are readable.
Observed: 21,41,40
